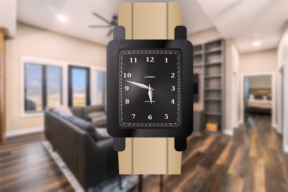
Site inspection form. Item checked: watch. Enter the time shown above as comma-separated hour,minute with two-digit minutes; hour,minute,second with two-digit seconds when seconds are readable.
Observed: 5,48
